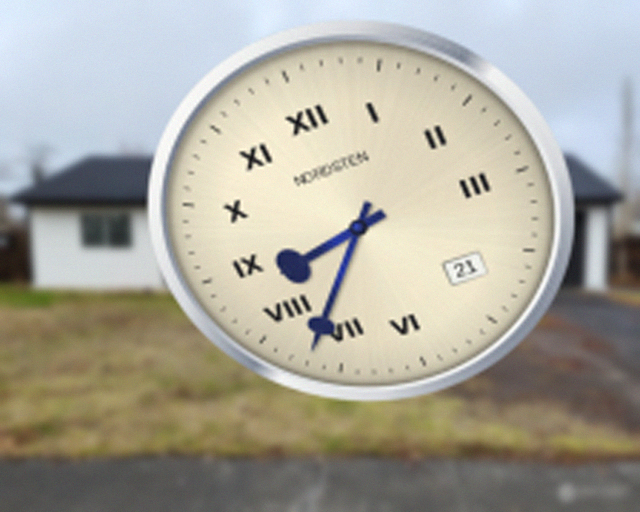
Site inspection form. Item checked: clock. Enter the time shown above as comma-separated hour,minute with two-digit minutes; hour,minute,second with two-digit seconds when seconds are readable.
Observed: 8,37
